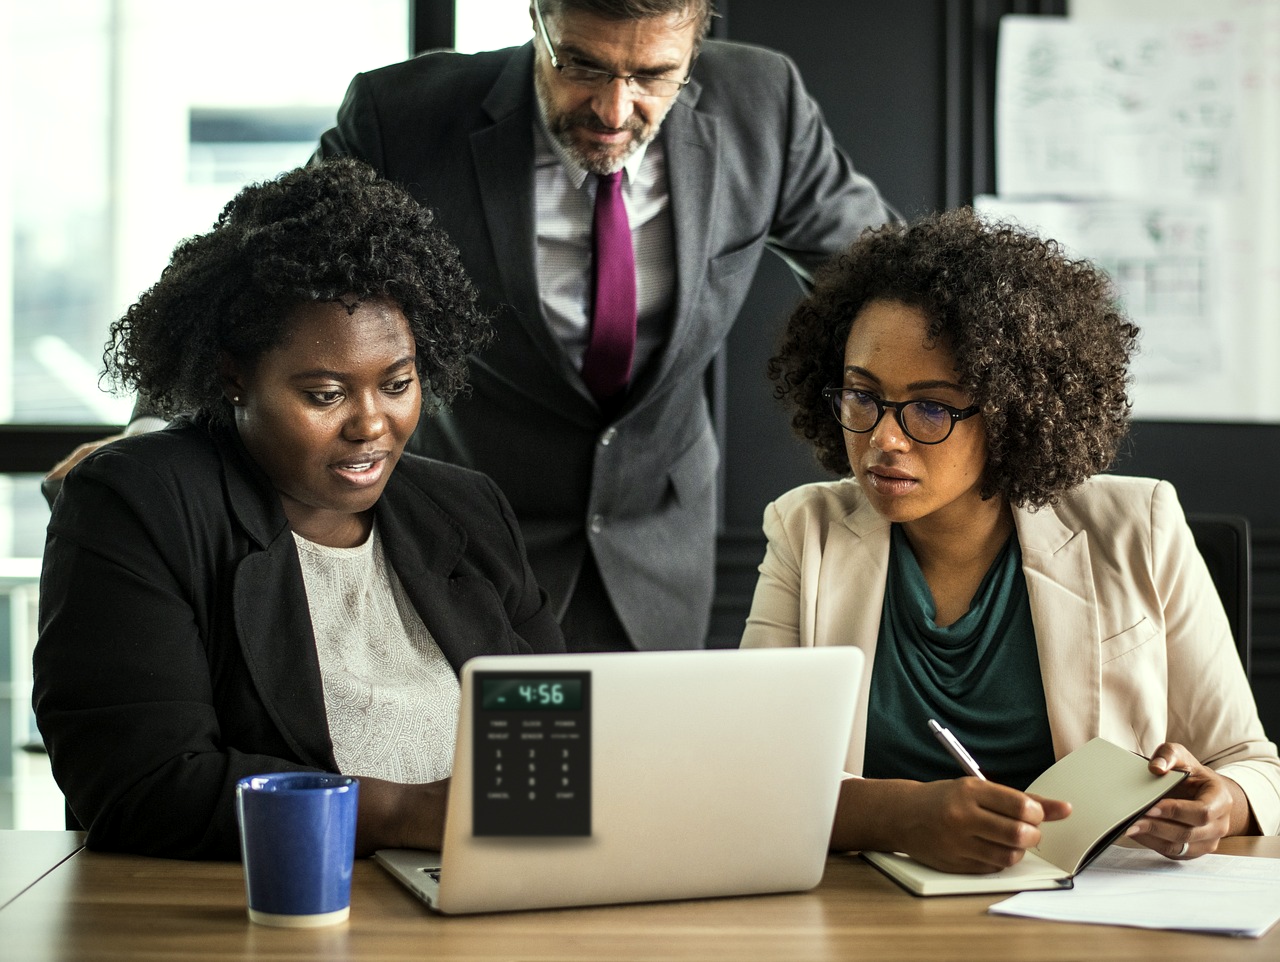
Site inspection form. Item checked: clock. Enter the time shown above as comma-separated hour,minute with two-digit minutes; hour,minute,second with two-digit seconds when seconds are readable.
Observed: 4,56
